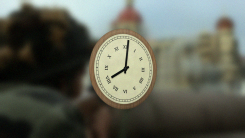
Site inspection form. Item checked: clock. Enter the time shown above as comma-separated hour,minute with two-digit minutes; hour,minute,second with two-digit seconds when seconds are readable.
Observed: 8,01
